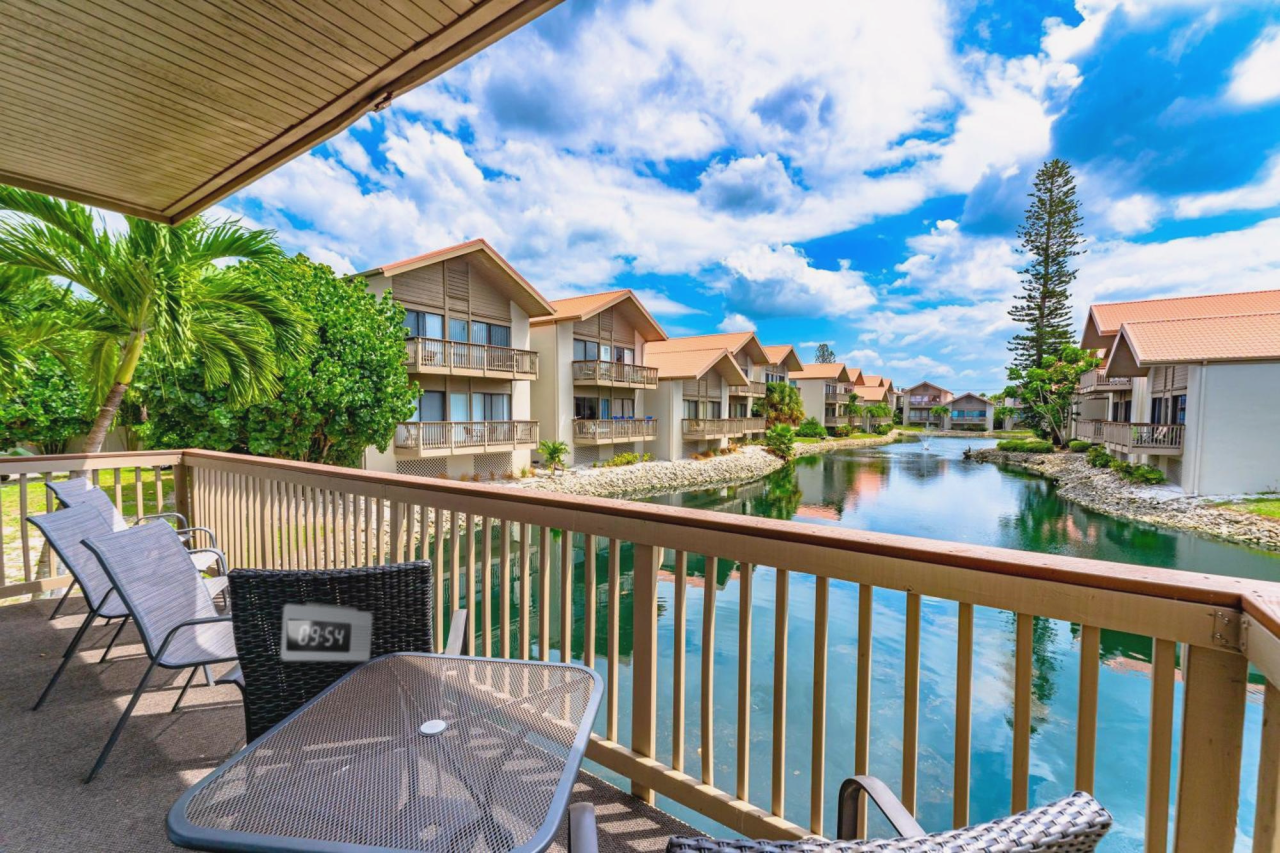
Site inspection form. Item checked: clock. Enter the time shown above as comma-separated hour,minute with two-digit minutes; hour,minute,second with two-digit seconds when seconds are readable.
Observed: 9,54
